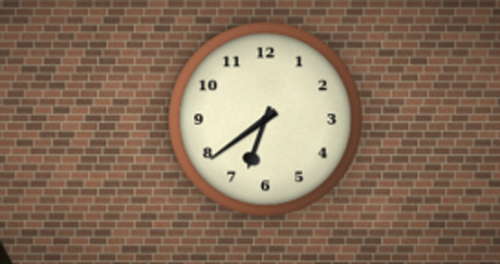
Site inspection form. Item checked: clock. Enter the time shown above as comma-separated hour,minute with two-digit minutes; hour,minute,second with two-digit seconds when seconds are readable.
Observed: 6,39
